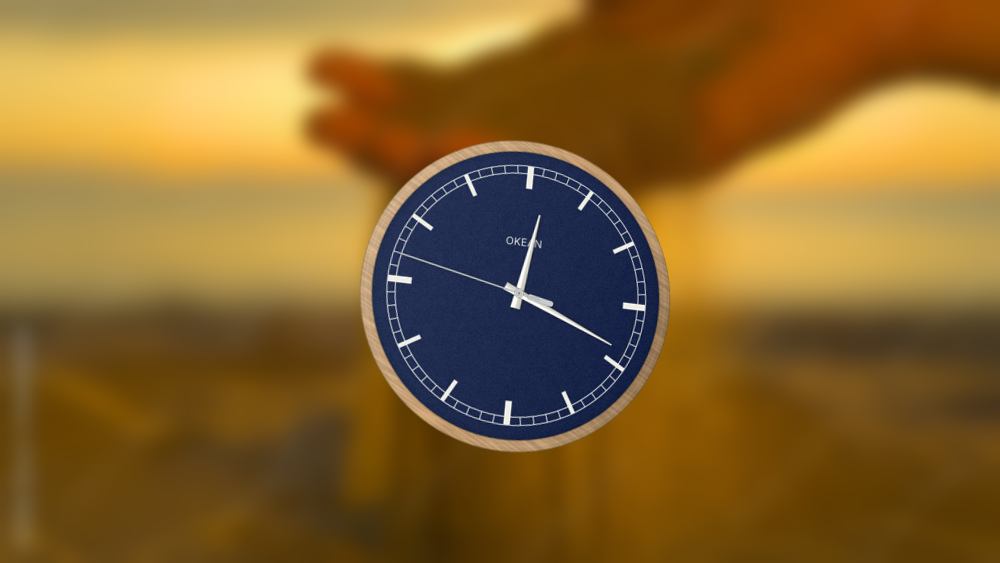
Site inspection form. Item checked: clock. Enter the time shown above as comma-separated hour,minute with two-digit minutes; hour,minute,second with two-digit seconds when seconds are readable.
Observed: 12,18,47
